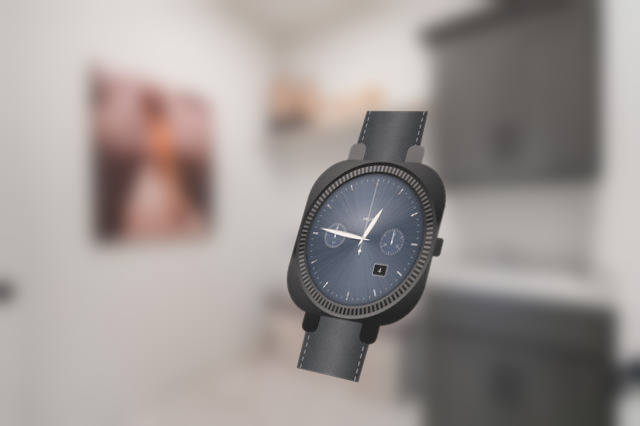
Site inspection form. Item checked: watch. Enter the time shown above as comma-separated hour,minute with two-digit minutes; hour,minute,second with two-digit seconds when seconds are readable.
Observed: 12,46
